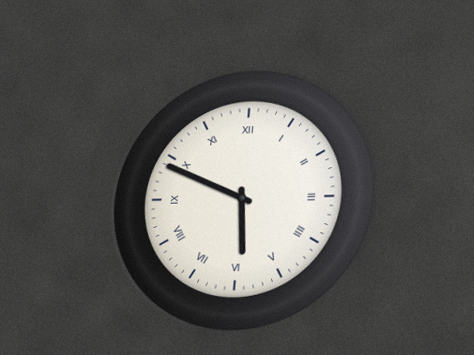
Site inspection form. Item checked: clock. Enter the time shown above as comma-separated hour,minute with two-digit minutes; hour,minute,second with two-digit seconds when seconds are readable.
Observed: 5,49
